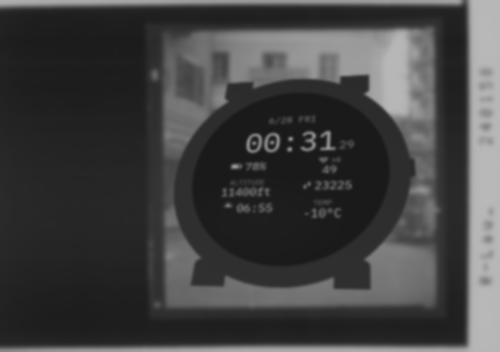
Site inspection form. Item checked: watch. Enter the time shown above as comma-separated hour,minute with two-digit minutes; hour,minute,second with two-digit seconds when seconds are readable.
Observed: 0,31
